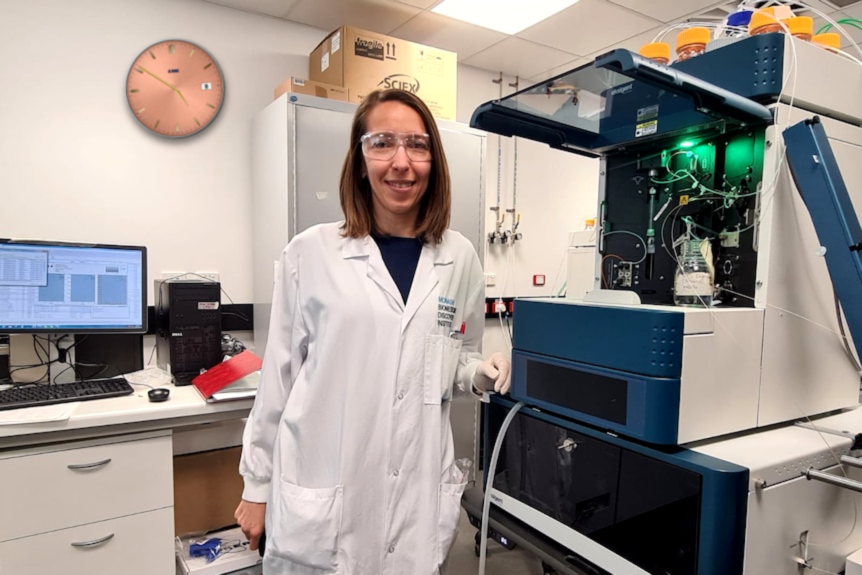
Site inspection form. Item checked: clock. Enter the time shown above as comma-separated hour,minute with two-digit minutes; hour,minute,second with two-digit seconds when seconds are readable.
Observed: 4,51
